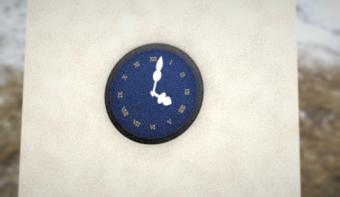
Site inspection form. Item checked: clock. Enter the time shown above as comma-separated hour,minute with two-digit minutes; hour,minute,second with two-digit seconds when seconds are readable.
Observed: 4,02
